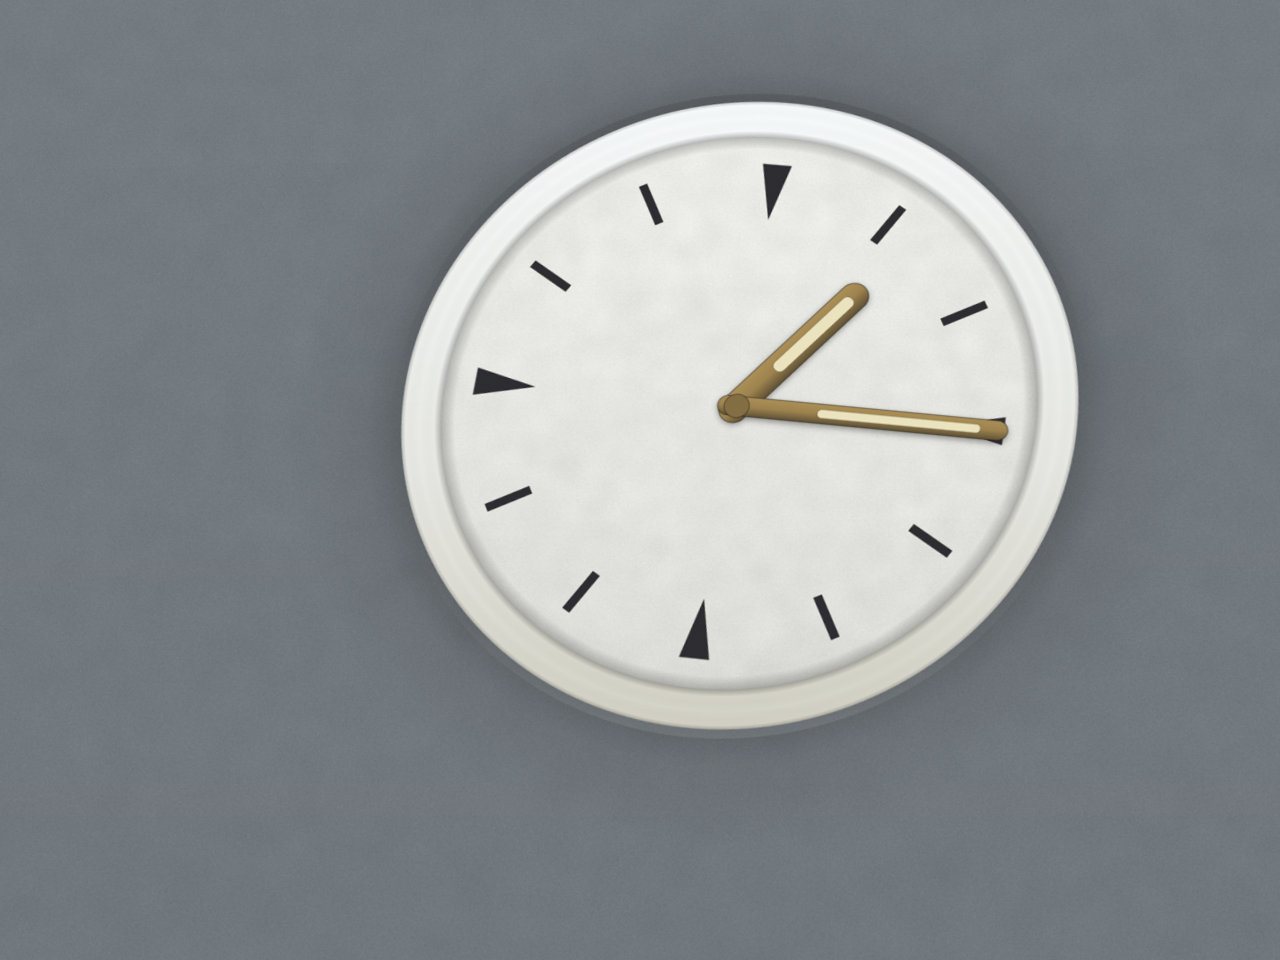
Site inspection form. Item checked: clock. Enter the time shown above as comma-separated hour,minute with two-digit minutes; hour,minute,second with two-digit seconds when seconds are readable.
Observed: 1,15
